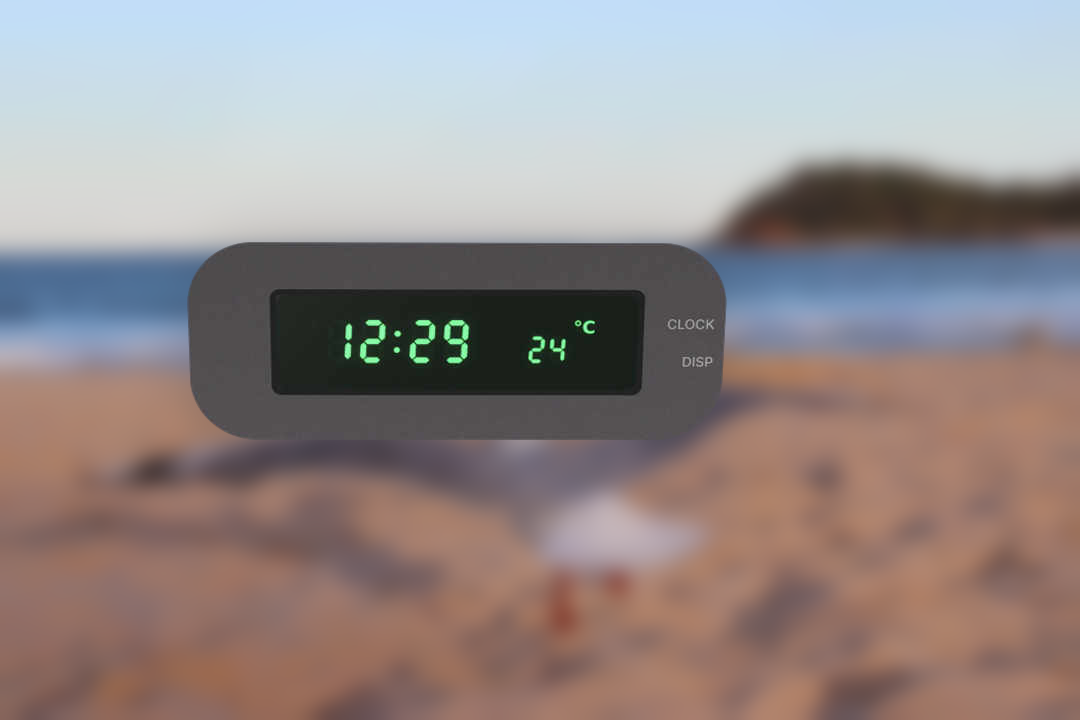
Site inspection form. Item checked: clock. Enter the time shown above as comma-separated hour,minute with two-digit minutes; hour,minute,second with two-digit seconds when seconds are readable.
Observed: 12,29
